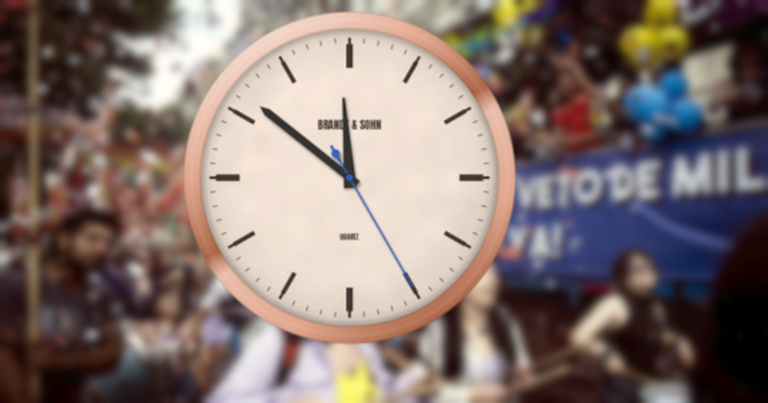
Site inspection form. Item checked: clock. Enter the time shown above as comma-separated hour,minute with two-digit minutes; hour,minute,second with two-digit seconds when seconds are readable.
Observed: 11,51,25
